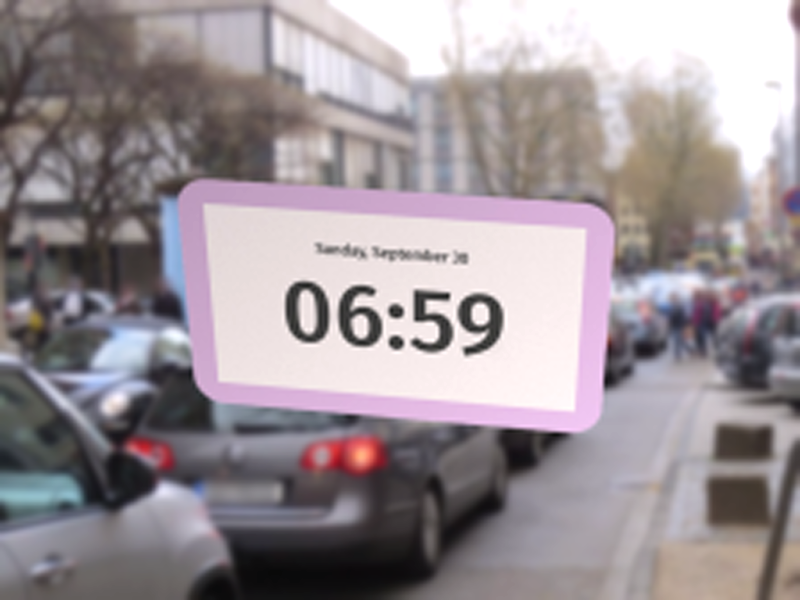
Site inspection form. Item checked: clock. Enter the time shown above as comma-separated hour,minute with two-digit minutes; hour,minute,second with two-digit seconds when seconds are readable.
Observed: 6,59
